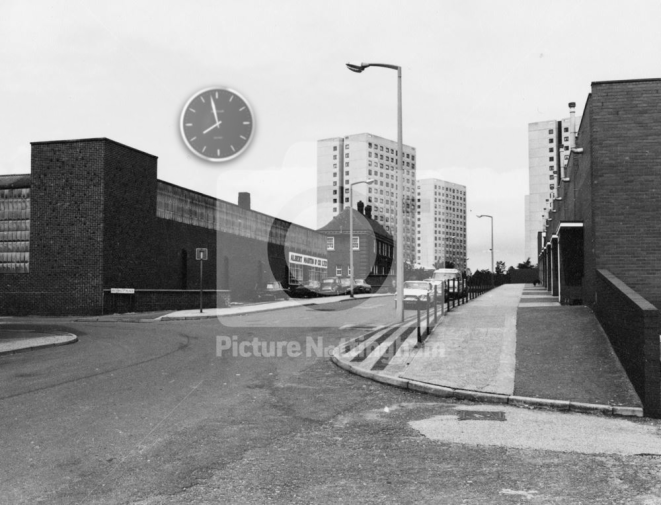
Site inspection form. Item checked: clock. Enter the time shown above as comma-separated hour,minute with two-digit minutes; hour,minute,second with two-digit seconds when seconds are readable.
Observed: 7,58
